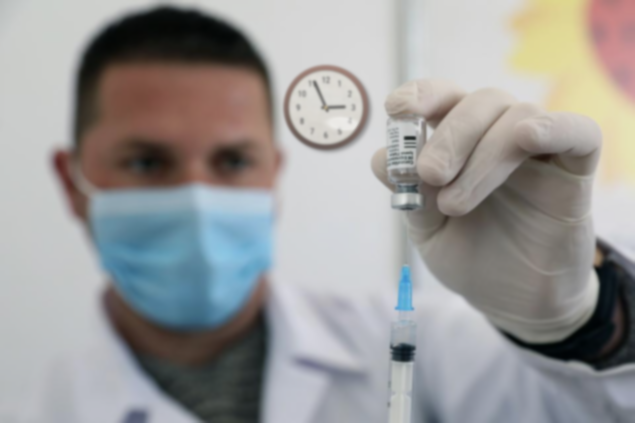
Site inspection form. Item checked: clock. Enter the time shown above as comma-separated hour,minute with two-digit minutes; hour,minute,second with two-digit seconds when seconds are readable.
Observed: 2,56
